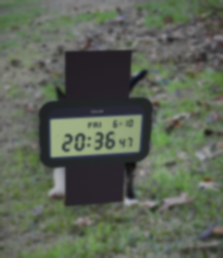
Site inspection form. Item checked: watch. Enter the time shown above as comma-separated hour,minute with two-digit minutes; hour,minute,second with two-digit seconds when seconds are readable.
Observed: 20,36,47
